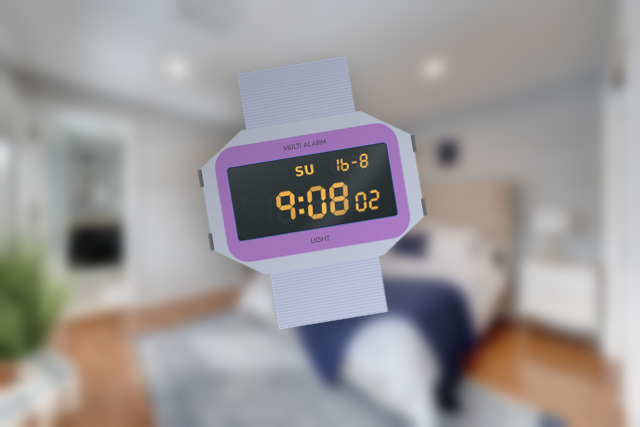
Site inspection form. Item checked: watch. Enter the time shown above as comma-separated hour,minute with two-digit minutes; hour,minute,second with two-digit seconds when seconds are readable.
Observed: 9,08,02
